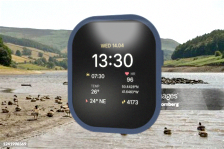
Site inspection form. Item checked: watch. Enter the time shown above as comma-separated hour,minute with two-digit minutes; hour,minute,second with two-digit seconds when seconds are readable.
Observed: 13,30
